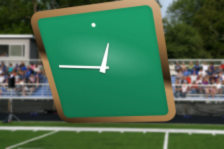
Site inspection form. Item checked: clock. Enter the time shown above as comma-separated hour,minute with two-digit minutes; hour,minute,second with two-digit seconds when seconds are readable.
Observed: 12,46
